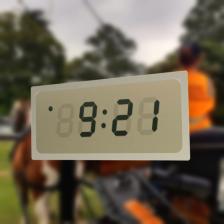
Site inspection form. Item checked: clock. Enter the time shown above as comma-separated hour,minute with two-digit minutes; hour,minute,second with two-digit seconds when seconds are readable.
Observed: 9,21
